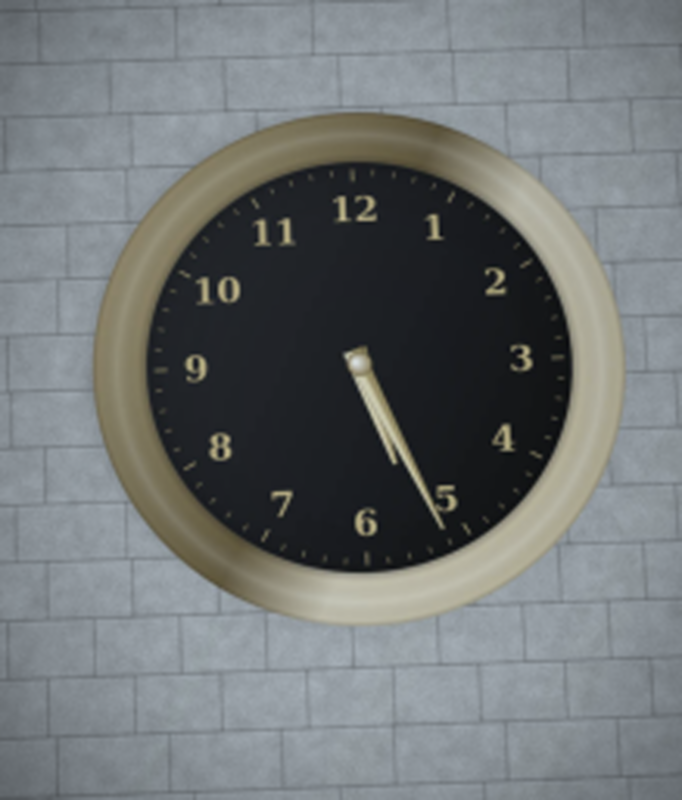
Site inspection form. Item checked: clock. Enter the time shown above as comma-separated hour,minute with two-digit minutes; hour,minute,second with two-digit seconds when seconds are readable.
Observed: 5,26
